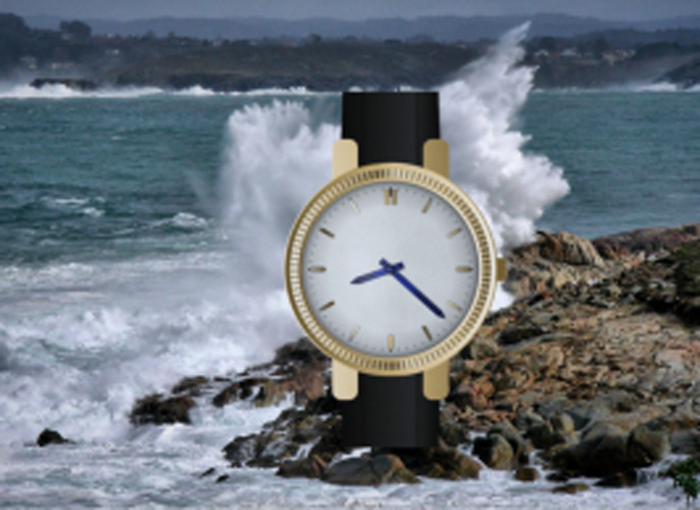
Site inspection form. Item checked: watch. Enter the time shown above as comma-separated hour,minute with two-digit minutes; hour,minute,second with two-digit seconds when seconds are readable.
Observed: 8,22
